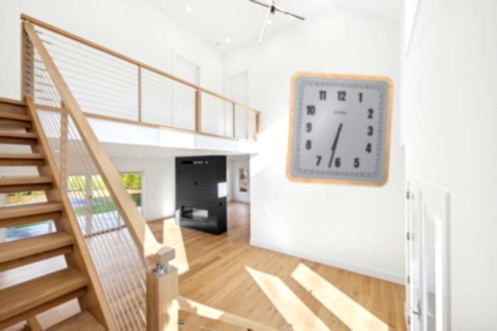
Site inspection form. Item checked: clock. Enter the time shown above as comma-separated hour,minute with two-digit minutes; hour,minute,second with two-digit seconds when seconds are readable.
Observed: 6,32
